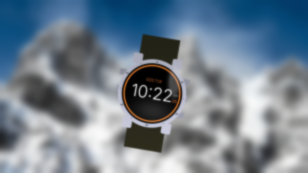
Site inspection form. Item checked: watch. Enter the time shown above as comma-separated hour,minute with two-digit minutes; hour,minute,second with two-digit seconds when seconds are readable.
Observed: 10,22
